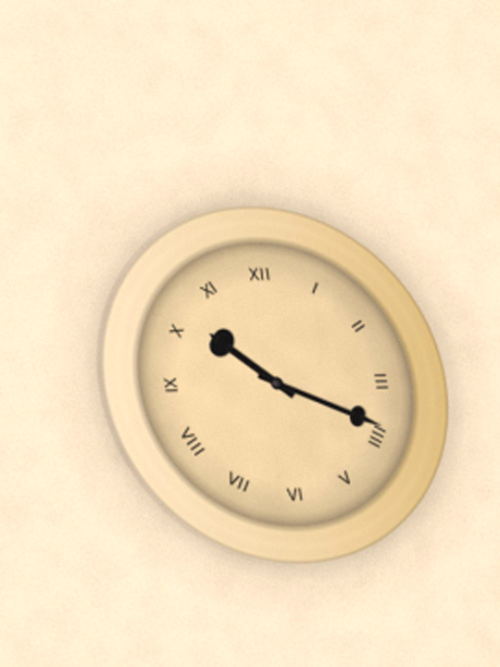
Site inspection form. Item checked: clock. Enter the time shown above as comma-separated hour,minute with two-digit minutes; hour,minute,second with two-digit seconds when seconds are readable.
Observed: 10,19
